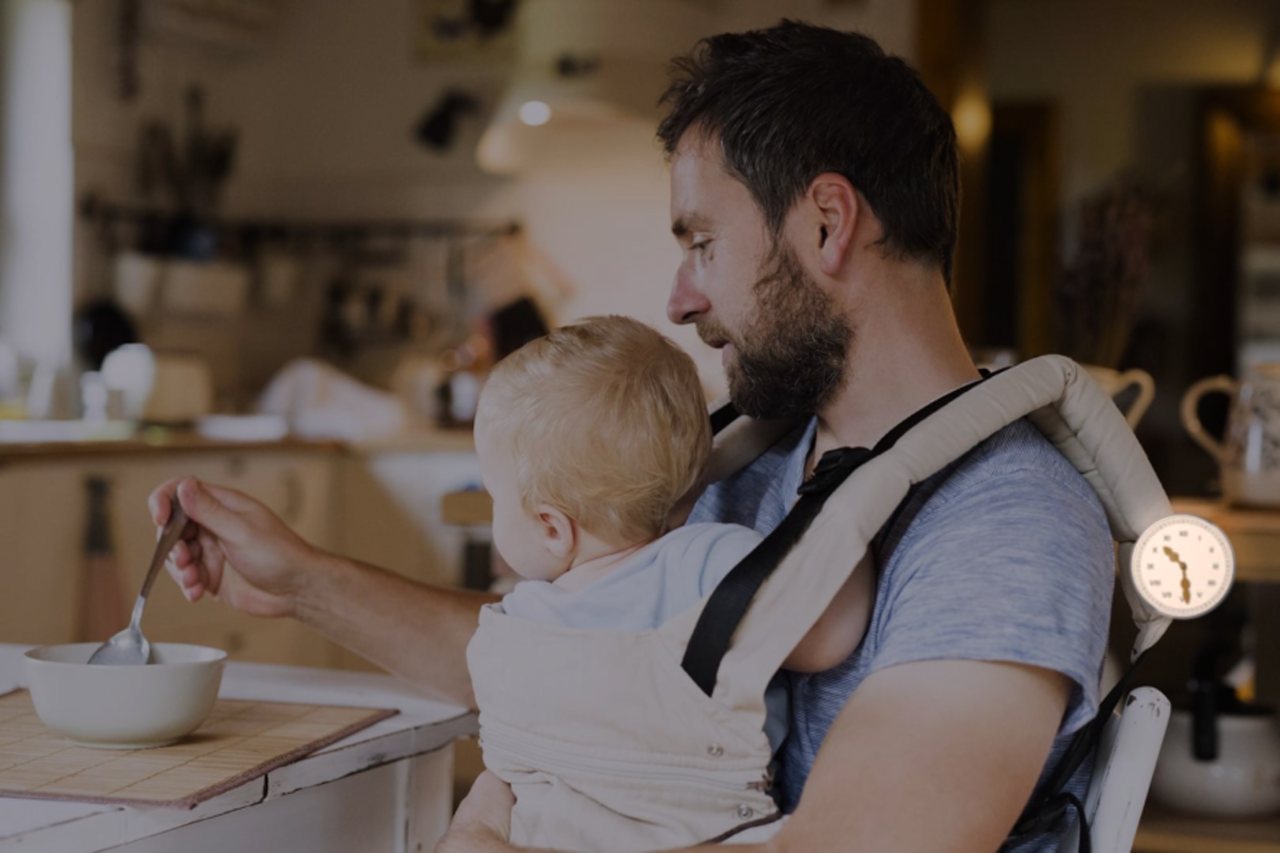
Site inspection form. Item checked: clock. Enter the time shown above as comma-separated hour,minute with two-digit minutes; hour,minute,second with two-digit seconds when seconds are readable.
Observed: 10,29
